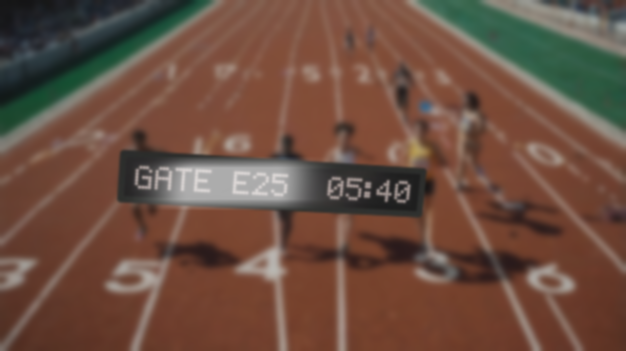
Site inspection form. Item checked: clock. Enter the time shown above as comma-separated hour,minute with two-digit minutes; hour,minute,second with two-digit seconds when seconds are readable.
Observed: 5,40
